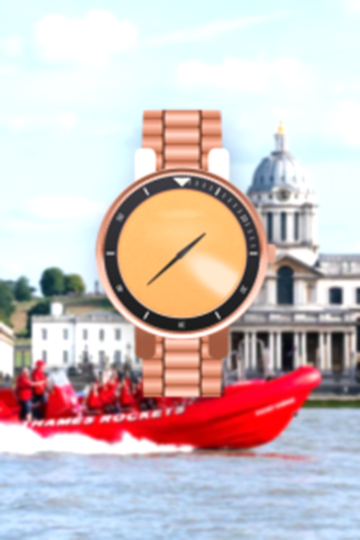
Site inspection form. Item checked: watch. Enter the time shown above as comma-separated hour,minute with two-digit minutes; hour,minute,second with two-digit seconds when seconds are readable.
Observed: 1,38
